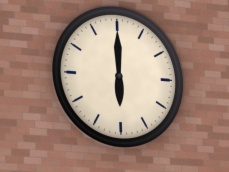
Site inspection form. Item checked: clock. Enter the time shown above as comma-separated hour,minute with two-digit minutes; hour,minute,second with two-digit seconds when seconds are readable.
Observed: 6,00
